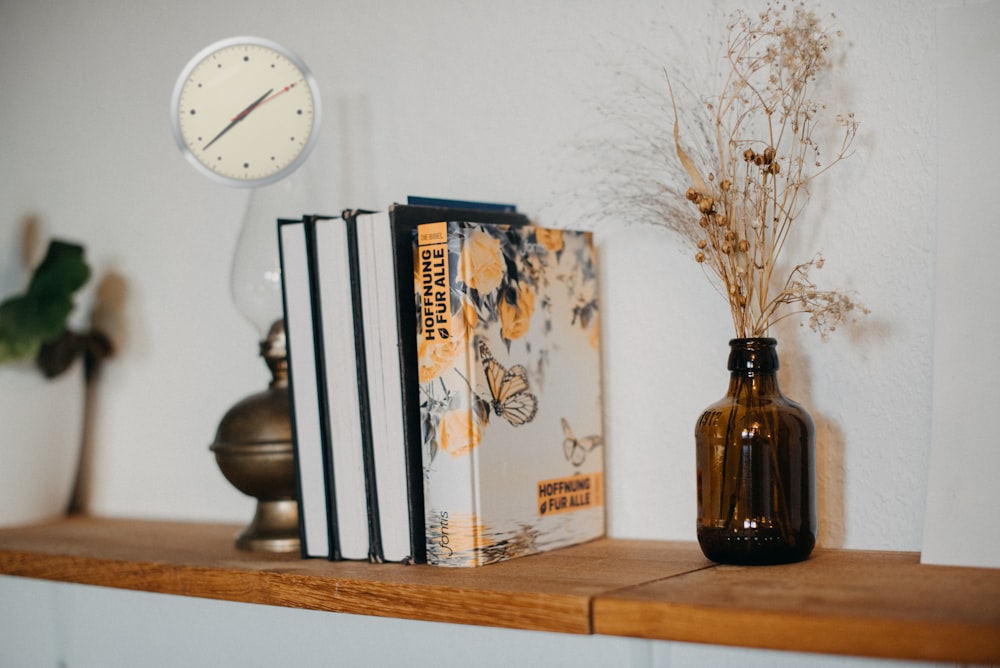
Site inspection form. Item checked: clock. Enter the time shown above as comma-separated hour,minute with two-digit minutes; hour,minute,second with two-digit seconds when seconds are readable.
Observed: 1,38,10
